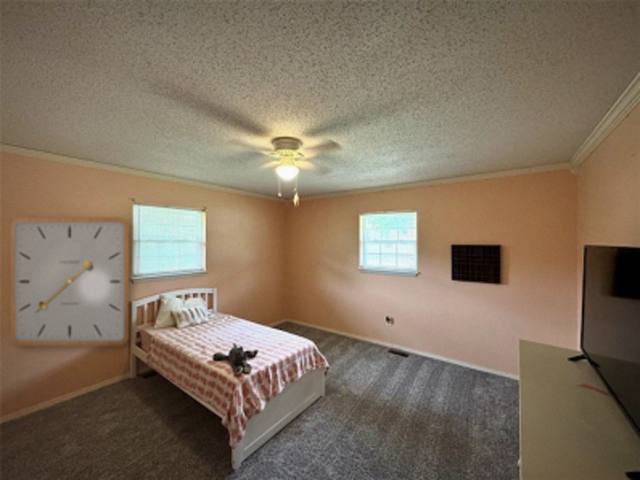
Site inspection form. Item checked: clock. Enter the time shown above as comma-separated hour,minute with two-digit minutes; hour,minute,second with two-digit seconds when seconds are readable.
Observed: 1,38
